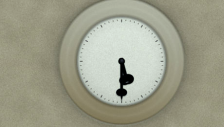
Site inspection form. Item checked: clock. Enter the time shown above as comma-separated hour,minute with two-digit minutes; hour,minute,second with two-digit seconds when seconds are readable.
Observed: 5,30
